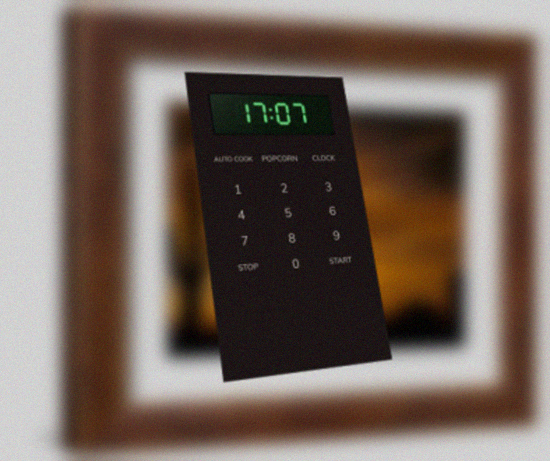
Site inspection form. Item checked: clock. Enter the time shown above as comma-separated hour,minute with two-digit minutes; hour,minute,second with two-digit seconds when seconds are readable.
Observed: 17,07
